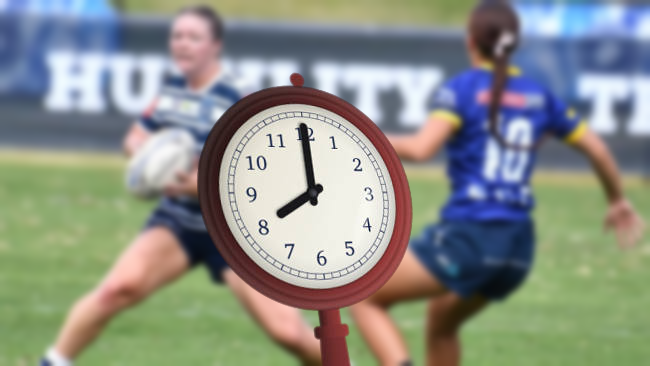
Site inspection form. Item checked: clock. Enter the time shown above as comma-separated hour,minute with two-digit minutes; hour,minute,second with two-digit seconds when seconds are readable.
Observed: 8,00
